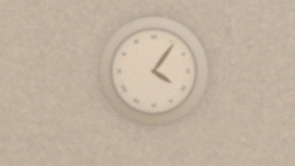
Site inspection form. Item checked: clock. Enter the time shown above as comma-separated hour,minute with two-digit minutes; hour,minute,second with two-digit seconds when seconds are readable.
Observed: 4,06
